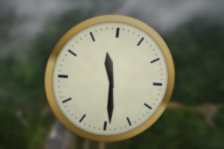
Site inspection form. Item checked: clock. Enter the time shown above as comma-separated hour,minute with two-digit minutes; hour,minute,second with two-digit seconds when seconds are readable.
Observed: 11,29
